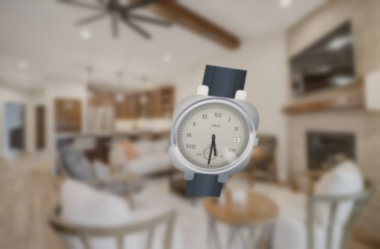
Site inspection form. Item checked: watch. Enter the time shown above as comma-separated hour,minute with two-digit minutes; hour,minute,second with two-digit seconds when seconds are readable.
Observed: 5,30
